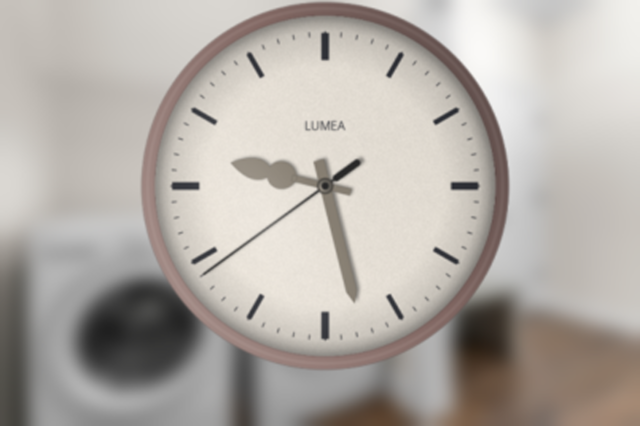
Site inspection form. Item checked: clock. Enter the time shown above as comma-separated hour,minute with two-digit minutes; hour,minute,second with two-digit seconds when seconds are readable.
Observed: 9,27,39
